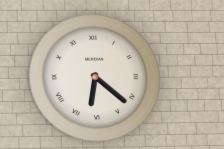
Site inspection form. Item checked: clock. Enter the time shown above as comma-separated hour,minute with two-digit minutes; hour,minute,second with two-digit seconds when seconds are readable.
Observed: 6,22
